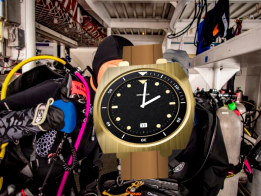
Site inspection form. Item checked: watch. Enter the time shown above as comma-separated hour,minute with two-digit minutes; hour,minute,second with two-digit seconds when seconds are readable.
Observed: 2,01
